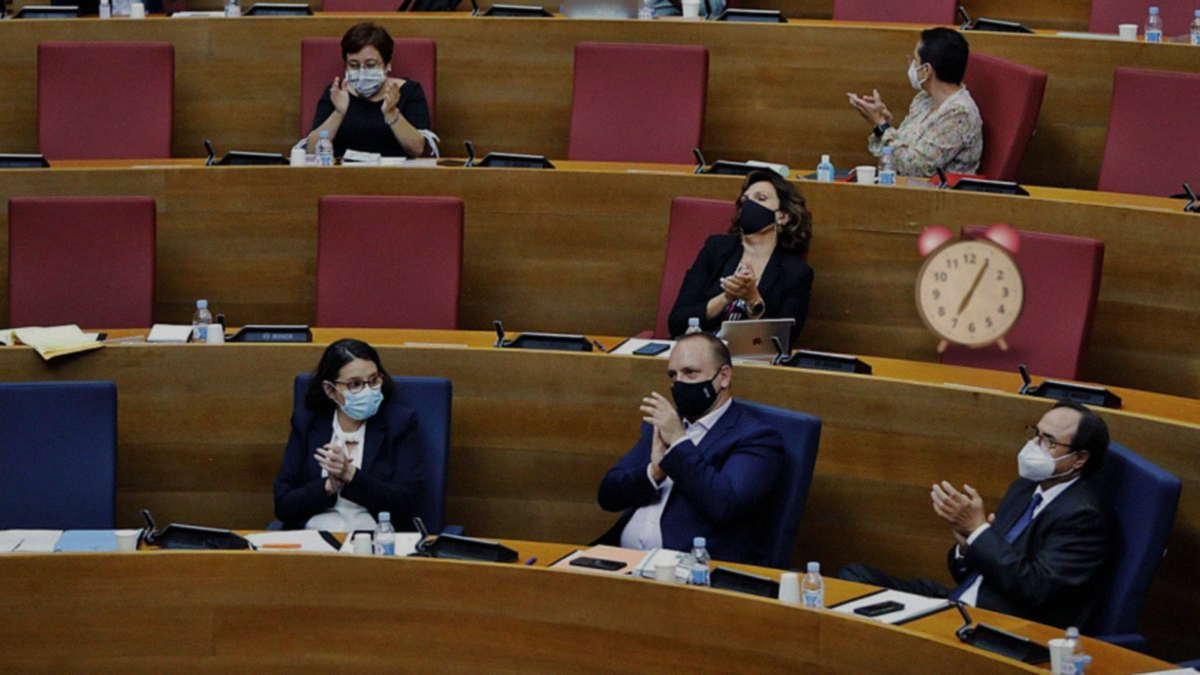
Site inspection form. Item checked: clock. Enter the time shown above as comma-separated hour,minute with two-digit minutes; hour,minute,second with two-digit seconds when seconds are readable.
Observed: 7,05
